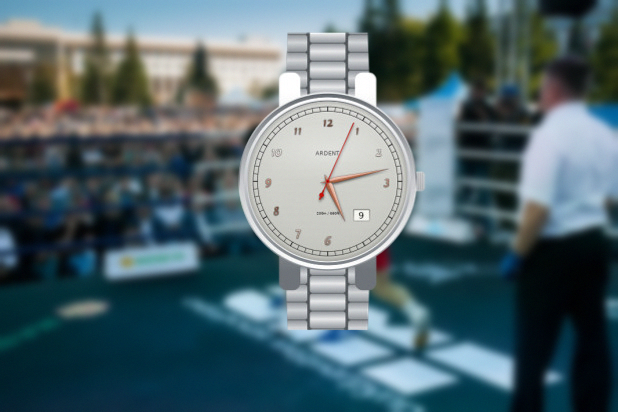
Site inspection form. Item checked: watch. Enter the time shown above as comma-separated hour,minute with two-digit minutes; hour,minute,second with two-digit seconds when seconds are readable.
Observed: 5,13,04
